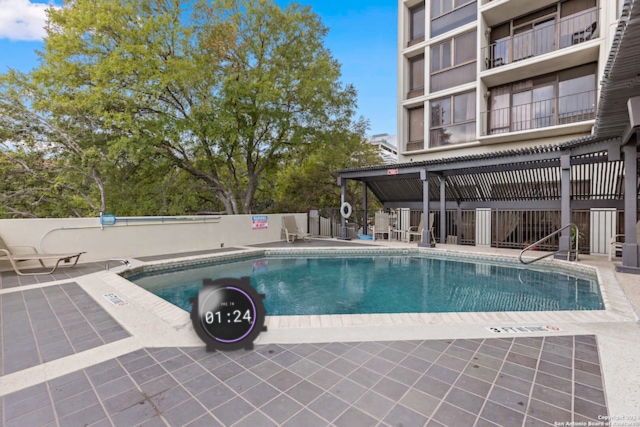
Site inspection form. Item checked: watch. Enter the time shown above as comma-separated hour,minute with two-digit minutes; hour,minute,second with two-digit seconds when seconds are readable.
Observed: 1,24
